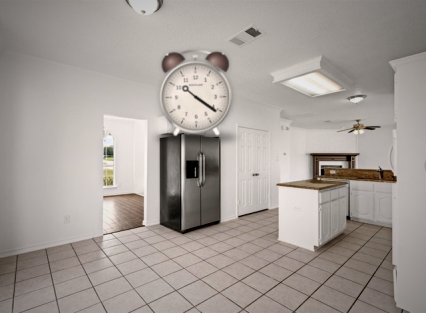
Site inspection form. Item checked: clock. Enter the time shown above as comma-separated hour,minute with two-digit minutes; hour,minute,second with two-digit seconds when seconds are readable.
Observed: 10,21
